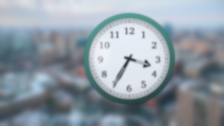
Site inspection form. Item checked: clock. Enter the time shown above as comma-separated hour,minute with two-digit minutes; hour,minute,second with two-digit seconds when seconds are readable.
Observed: 3,35
